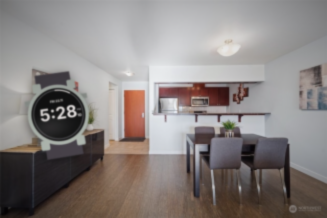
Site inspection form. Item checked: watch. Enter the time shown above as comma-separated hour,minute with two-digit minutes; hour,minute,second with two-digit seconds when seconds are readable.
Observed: 5,28
